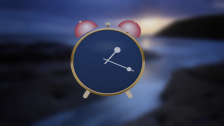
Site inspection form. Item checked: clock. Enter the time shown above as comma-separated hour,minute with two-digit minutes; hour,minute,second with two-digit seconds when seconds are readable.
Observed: 1,19
